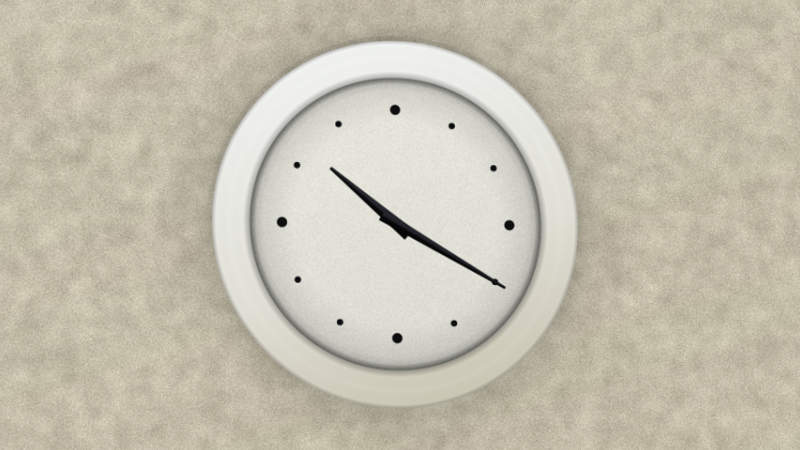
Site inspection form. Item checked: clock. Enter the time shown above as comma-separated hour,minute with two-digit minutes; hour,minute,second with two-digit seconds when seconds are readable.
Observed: 10,20
